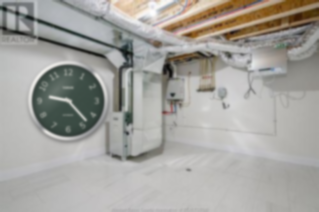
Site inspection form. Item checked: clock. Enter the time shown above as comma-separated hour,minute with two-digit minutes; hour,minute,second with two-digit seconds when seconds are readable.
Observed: 9,23
